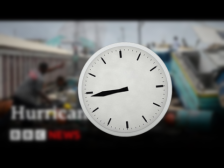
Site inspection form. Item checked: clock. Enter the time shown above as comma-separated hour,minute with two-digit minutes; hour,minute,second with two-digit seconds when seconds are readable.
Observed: 8,44
